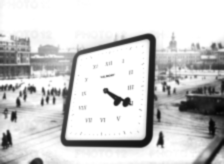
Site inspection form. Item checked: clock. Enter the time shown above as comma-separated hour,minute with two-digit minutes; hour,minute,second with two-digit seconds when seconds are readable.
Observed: 4,20
